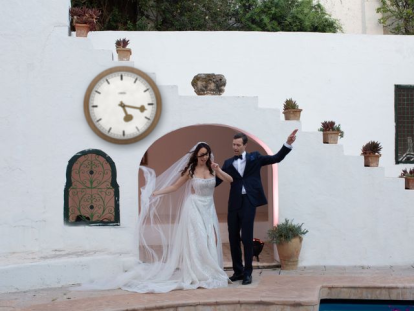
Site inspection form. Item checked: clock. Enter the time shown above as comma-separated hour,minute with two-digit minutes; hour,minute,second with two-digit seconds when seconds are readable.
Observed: 5,17
